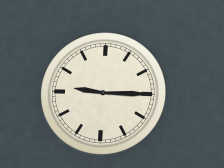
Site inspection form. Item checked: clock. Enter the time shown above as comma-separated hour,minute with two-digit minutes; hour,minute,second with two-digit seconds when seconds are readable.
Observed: 9,15
